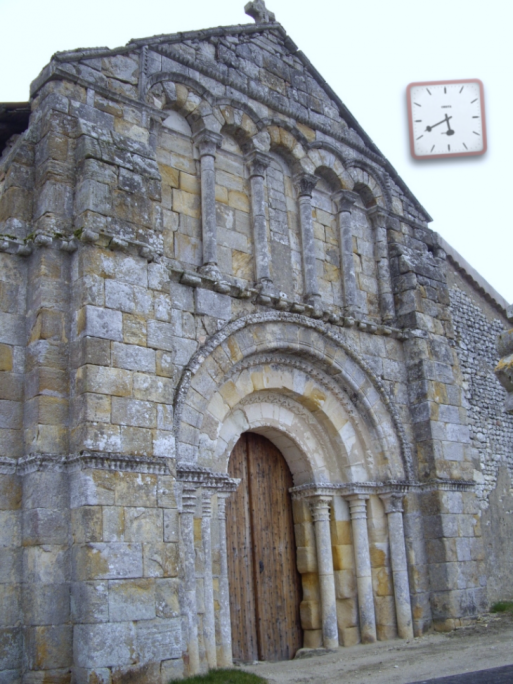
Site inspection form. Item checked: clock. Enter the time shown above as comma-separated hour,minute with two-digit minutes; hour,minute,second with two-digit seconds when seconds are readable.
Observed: 5,41
